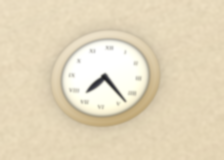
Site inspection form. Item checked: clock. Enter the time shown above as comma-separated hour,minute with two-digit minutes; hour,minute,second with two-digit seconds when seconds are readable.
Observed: 7,23
